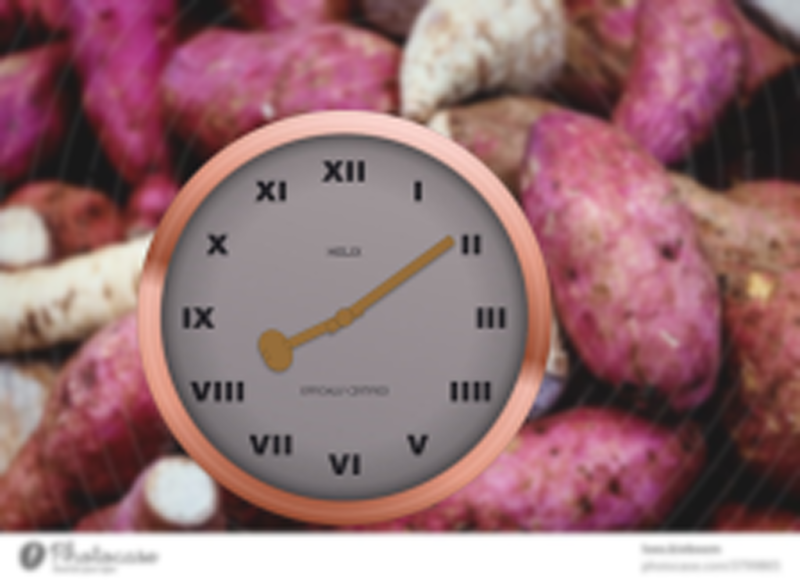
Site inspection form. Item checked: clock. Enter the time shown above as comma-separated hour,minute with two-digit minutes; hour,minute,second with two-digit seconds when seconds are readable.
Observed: 8,09
